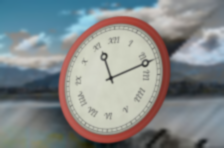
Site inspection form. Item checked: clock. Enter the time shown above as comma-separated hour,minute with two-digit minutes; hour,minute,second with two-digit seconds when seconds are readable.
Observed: 11,12
